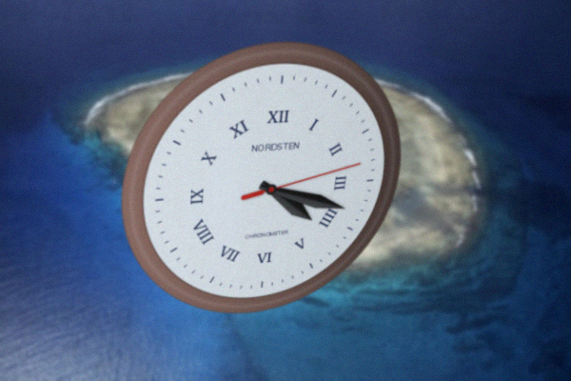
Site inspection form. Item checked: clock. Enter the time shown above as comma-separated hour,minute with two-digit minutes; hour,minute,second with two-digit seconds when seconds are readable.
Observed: 4,18,13
